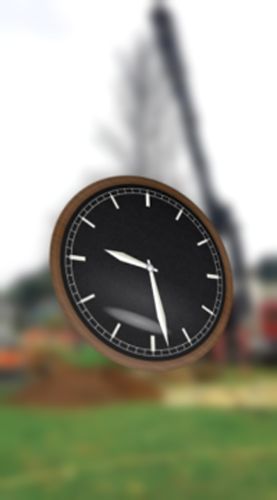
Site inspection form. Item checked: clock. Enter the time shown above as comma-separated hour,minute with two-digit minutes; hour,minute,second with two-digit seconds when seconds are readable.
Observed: 9,28
